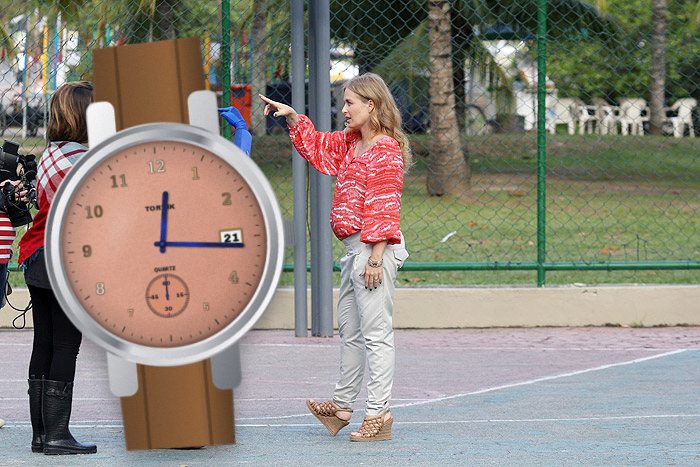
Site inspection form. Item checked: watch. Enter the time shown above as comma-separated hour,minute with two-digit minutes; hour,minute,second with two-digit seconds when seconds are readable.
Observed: 12,16
